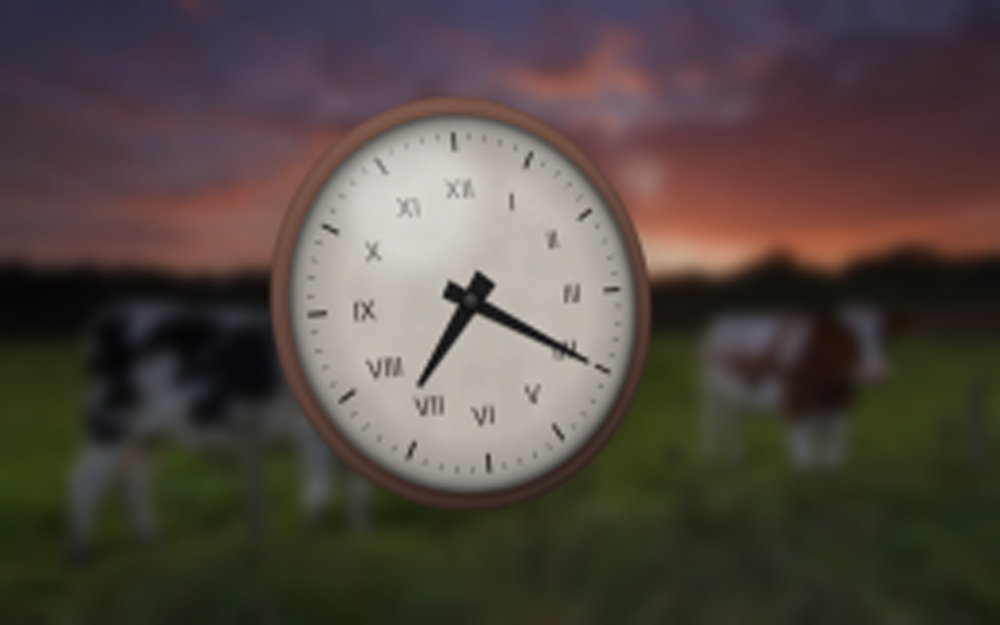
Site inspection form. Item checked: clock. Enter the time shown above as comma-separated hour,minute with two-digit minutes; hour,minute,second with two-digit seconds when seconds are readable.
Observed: 7,20
